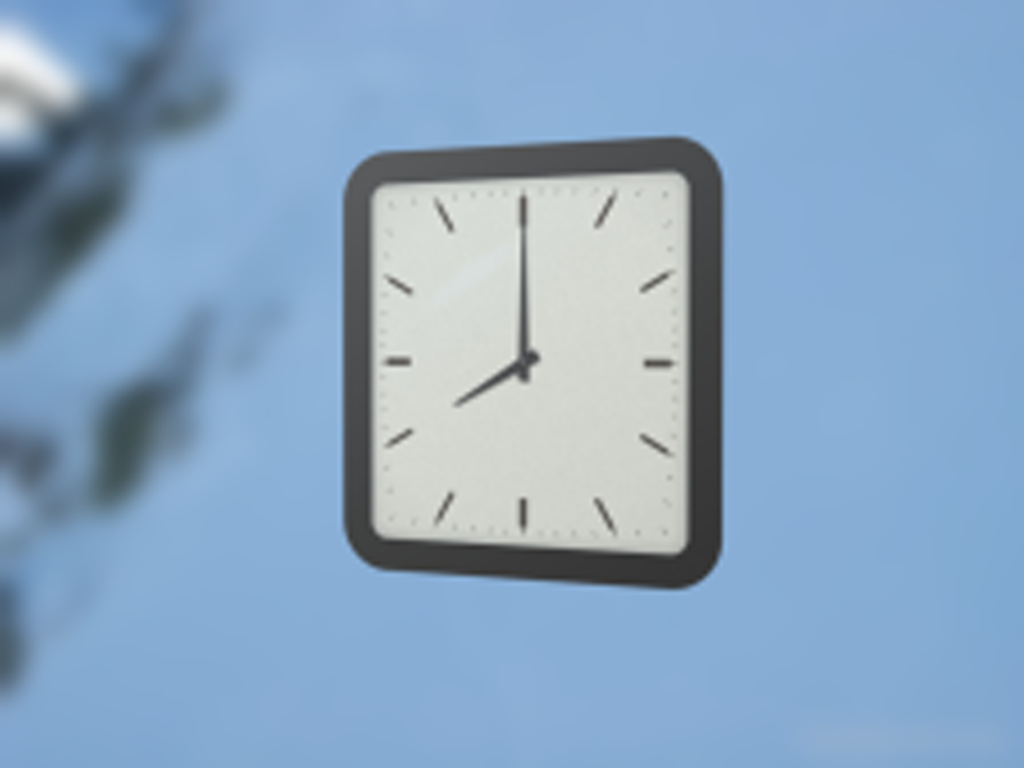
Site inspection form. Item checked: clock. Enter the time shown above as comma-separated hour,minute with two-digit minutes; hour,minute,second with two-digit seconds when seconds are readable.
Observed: 8,00
